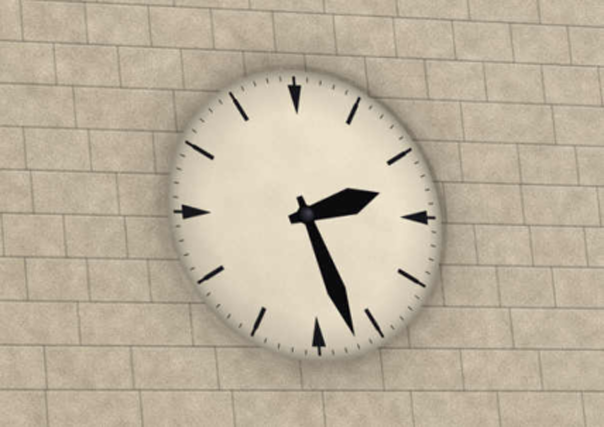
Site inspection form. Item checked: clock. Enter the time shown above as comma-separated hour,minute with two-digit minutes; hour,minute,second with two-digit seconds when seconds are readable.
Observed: 2,27
